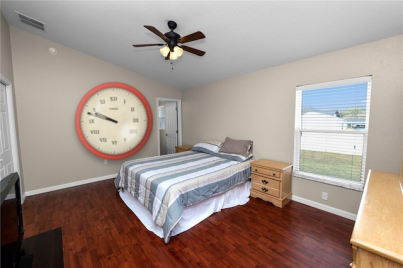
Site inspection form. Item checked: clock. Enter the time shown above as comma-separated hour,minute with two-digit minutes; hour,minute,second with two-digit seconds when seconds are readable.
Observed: 9,48
